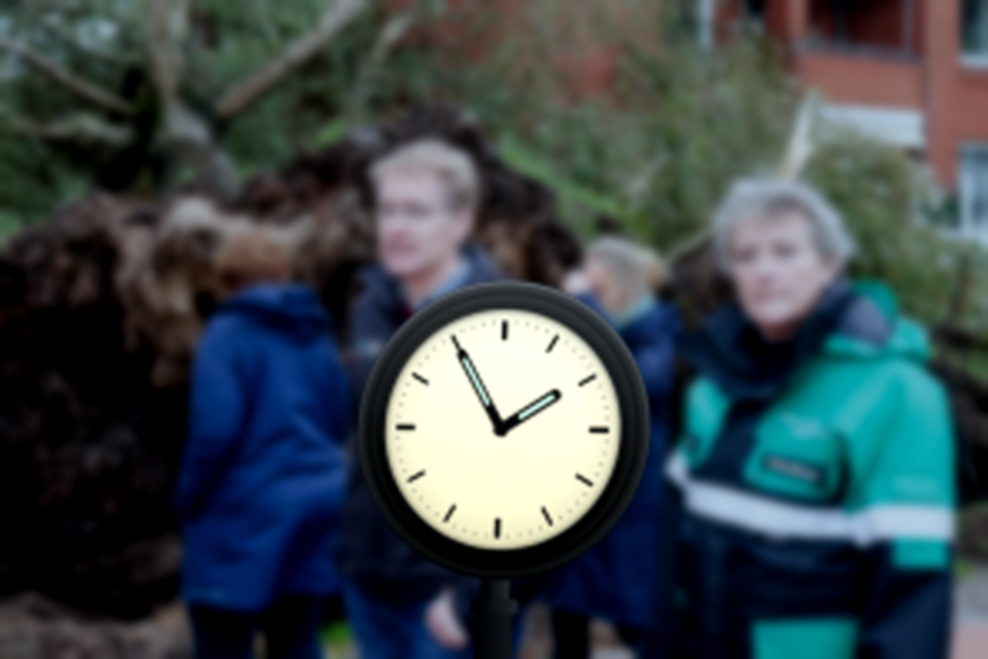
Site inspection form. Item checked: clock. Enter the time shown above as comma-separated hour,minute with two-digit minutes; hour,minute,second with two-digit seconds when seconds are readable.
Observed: 1,55
